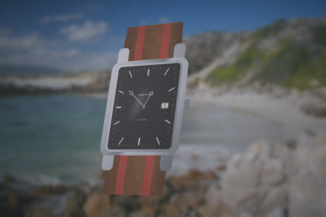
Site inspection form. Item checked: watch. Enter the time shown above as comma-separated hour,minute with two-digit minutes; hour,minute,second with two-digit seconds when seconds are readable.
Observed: 12,52
